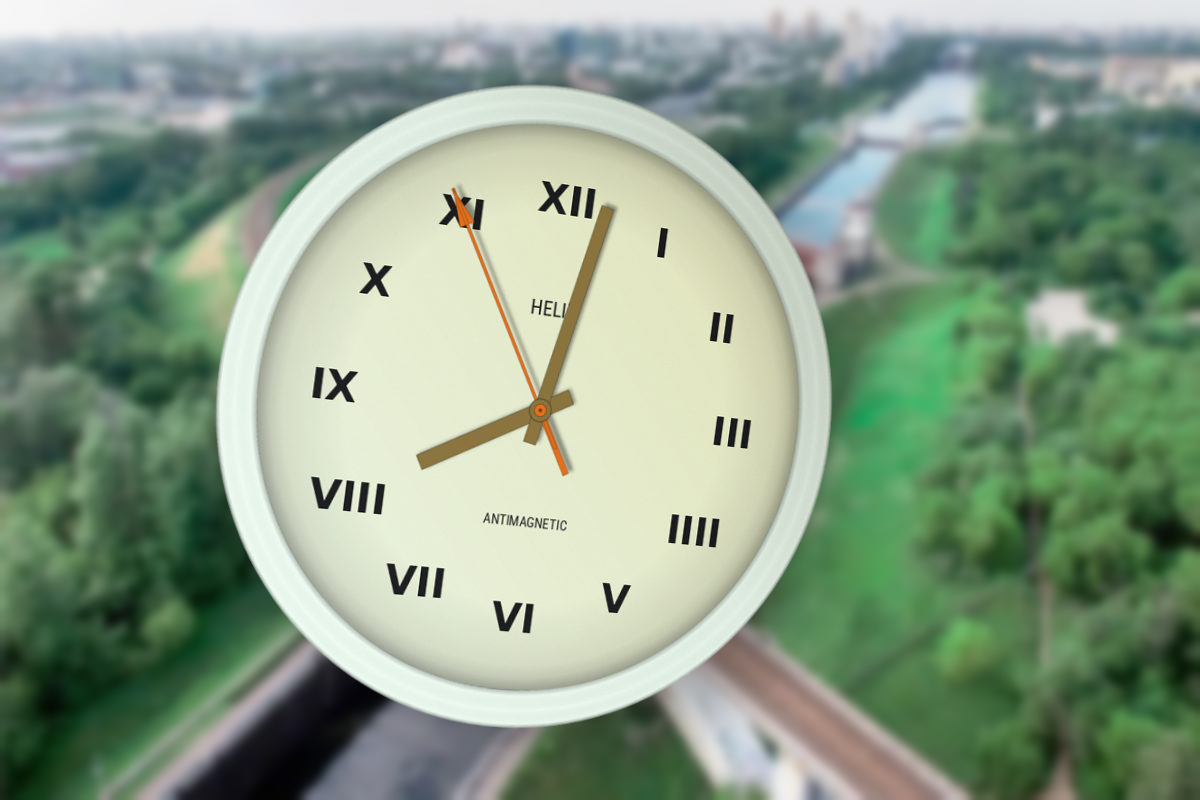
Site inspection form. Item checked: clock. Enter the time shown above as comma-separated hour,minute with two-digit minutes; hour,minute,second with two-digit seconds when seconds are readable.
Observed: 8,01,55
